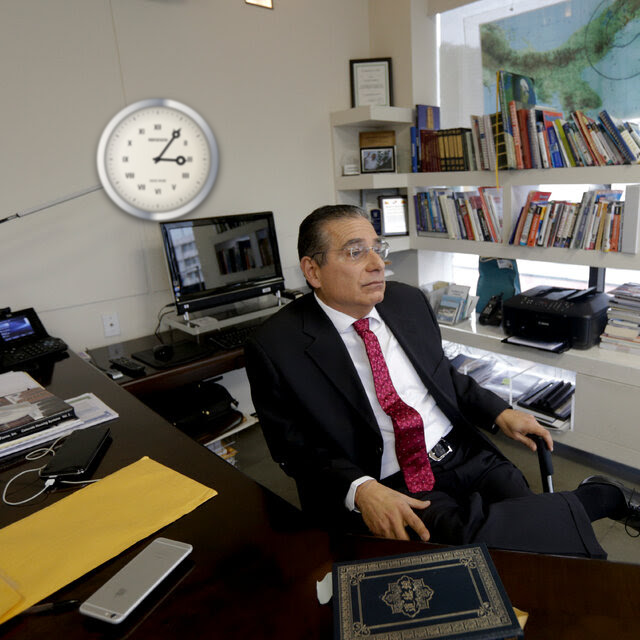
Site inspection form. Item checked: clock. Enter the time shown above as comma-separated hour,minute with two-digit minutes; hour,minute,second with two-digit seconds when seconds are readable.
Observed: 3,06
